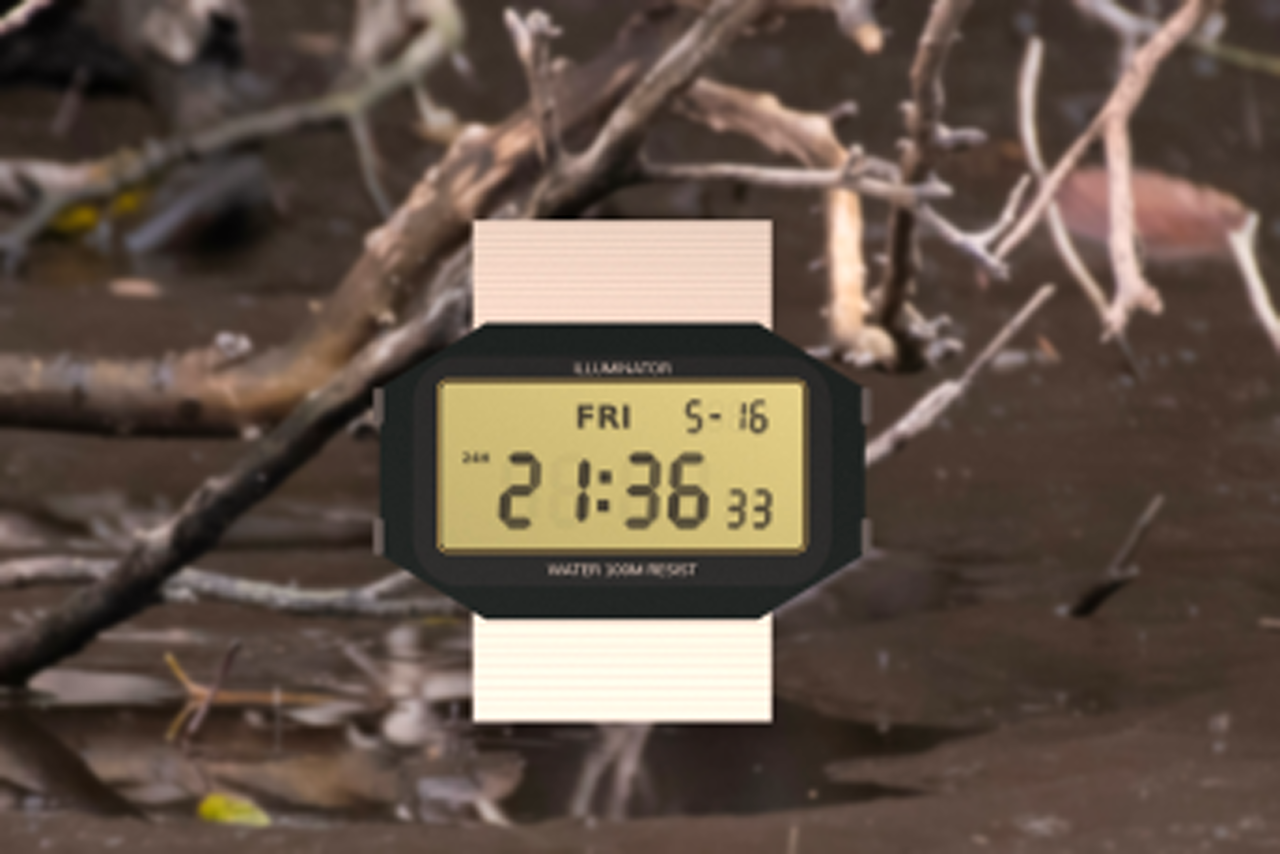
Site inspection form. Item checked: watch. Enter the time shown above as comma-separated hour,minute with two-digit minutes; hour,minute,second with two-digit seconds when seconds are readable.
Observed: 21,36,33
